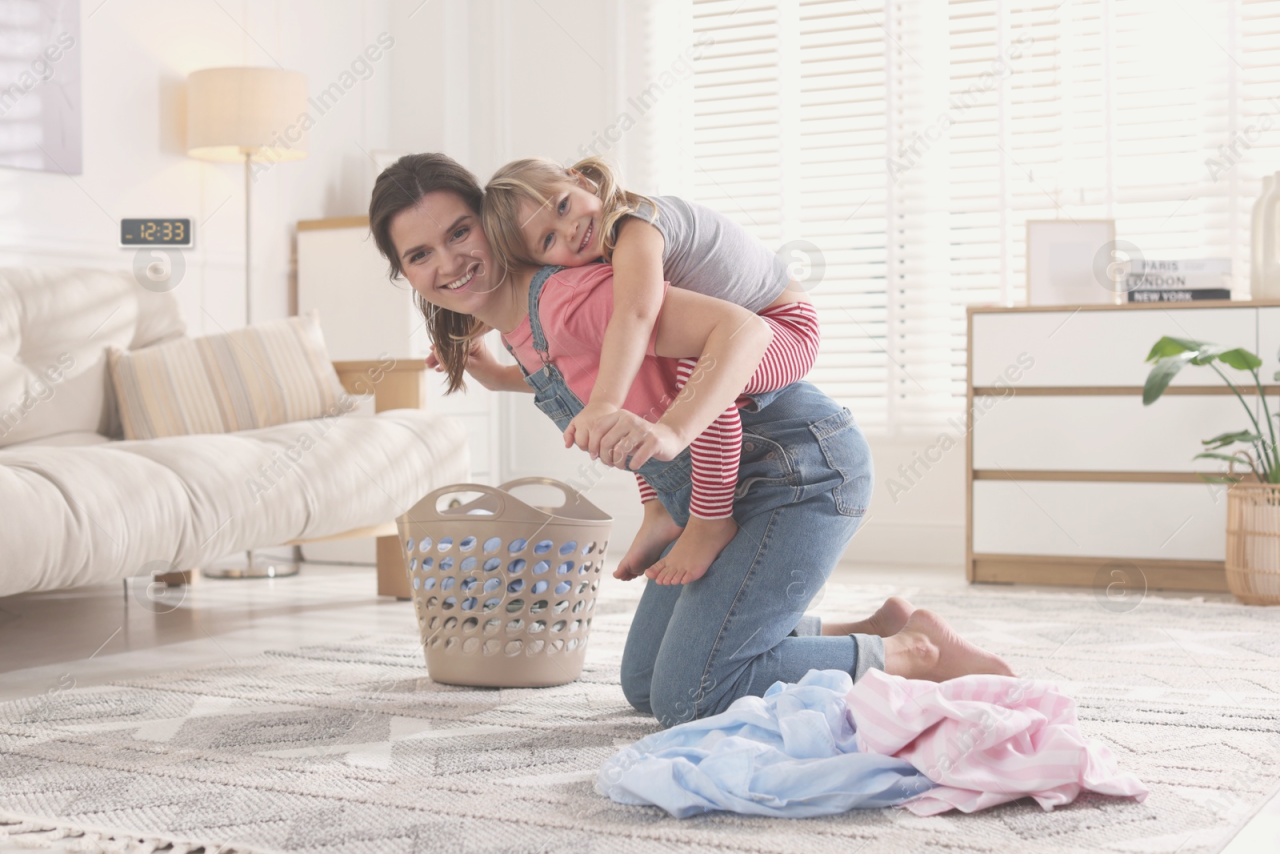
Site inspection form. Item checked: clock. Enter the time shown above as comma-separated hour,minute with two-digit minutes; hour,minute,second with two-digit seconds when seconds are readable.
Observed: 12,33
